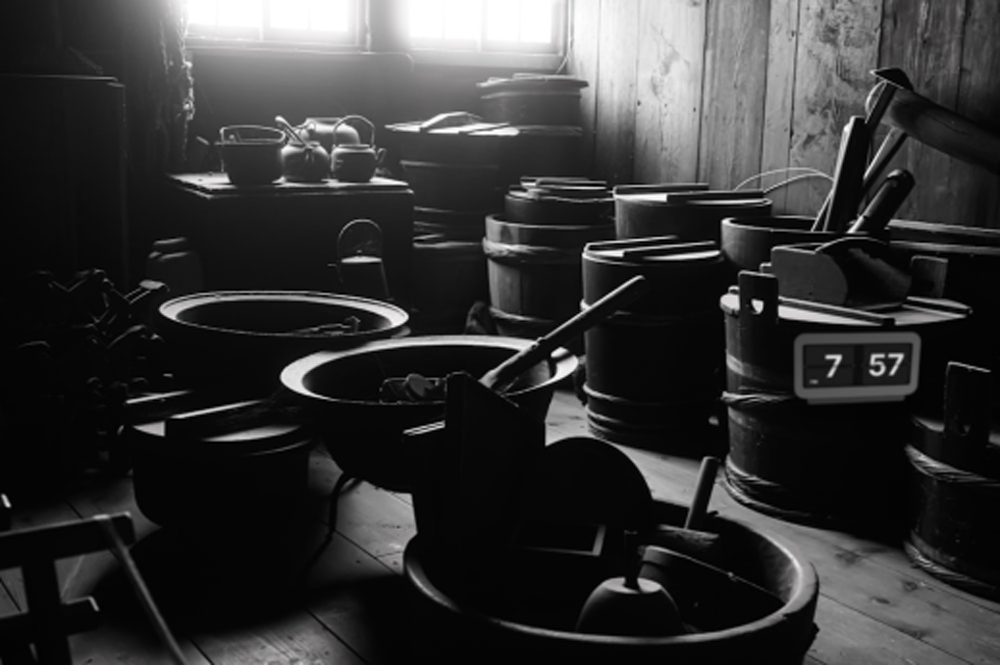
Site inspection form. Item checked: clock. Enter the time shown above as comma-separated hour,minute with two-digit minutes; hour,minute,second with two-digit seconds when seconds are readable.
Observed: 7,57
